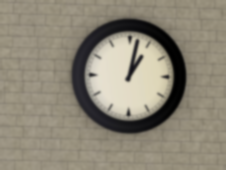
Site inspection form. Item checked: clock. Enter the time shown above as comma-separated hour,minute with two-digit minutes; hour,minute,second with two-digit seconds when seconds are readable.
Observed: 1,02
